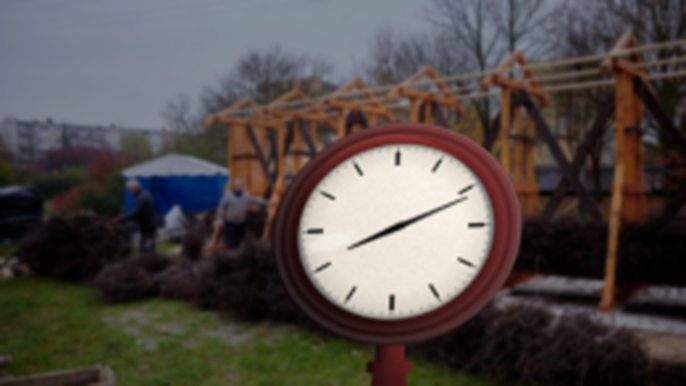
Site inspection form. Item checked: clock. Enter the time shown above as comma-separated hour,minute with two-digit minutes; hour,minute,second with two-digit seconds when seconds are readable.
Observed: 8,11
